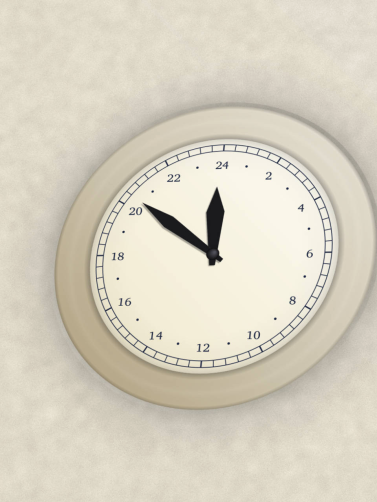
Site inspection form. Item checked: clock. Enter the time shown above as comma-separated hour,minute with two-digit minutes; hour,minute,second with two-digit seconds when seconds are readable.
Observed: 23,51
